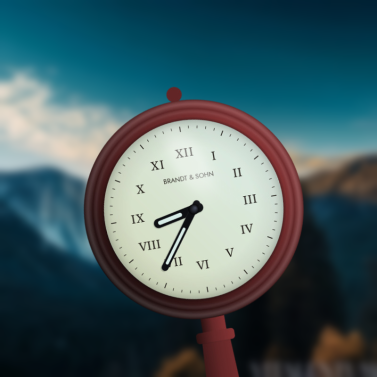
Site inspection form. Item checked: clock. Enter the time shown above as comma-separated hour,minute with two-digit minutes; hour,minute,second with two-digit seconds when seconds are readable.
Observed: 8,36
